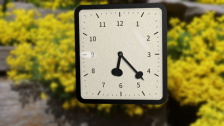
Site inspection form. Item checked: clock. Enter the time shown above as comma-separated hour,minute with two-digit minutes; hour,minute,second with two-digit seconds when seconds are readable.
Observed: 6,23
